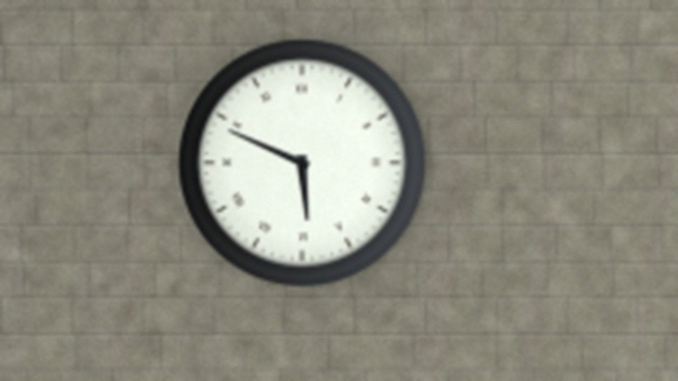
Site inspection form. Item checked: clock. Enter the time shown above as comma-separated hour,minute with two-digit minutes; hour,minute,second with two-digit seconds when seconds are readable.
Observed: 5,49
